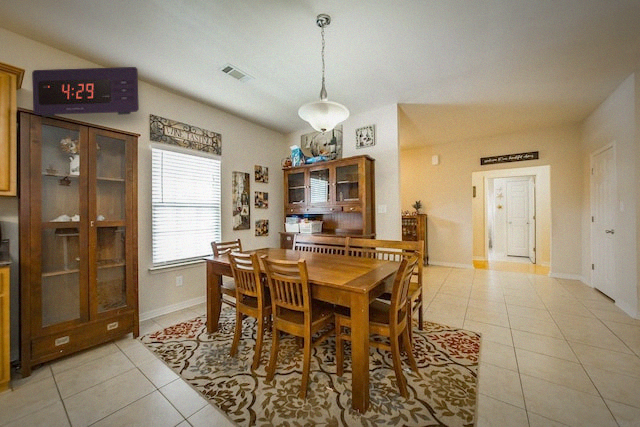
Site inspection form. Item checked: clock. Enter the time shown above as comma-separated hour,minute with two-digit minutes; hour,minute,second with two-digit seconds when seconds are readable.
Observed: 4,29
